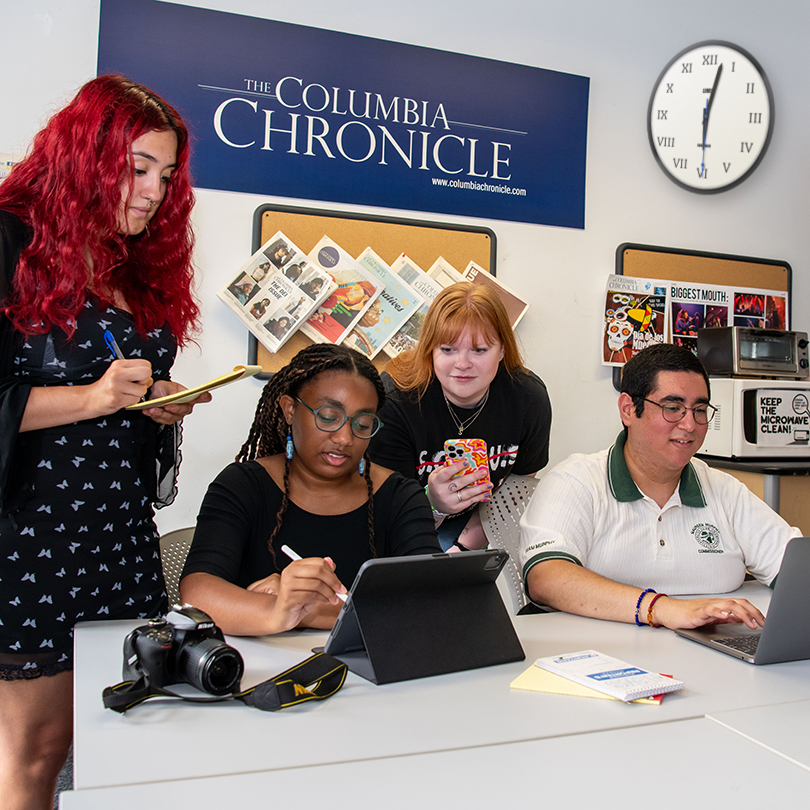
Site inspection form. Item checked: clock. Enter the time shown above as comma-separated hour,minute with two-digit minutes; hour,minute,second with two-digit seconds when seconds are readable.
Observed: 6,02,30
